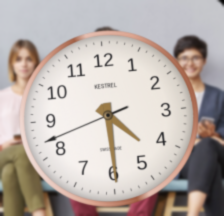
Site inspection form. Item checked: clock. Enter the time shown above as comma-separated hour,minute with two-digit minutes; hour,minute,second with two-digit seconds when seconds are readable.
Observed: 4,29,42
